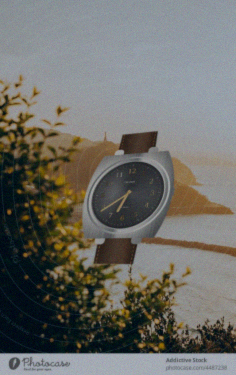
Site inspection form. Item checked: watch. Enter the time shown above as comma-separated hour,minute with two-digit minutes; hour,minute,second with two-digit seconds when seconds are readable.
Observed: 6,39
